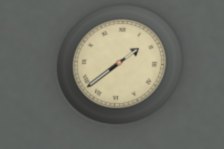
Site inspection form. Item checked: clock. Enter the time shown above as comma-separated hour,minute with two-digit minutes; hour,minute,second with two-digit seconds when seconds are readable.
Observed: 1,38
